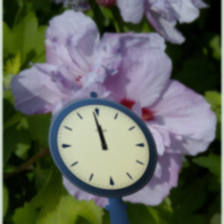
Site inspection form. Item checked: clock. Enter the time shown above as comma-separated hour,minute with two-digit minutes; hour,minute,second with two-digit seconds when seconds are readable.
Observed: 11,59
